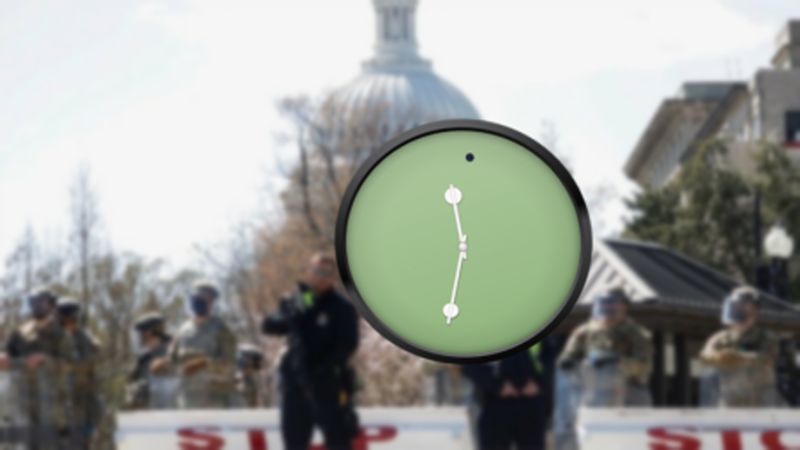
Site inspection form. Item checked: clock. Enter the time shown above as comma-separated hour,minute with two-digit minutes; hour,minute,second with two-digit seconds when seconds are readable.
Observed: 11,31
